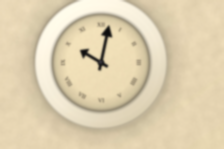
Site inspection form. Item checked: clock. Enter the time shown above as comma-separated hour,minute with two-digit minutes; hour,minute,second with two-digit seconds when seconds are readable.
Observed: 10,02
